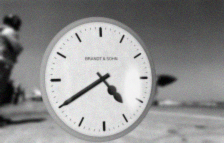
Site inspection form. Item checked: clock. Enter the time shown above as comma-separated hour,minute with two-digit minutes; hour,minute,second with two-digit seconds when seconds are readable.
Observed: 4,40
